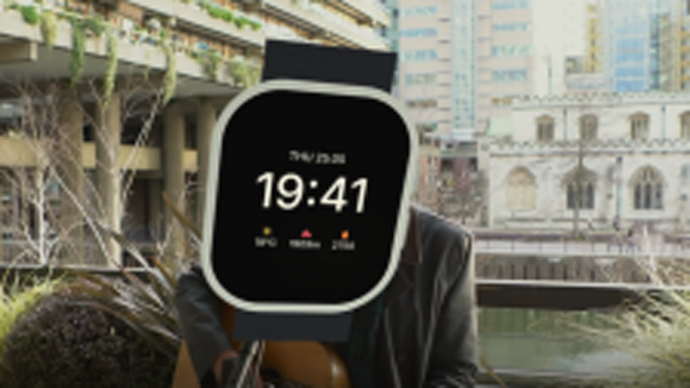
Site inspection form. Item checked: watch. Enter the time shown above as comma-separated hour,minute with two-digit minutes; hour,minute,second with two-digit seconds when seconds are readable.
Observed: 19,41
